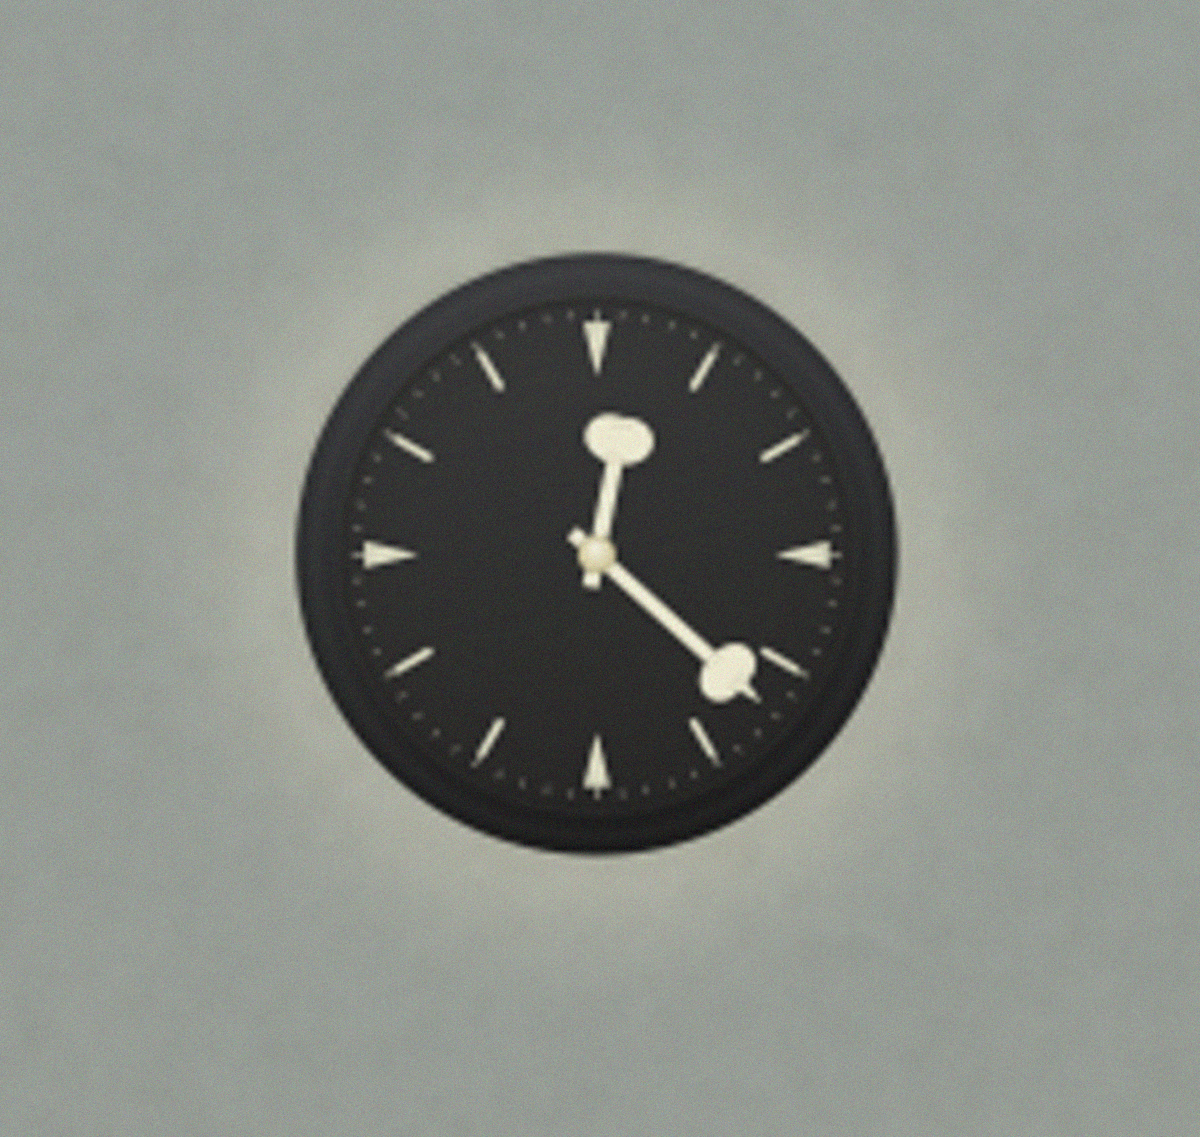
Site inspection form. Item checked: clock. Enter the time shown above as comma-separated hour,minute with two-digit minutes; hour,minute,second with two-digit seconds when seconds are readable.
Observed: 12,22
